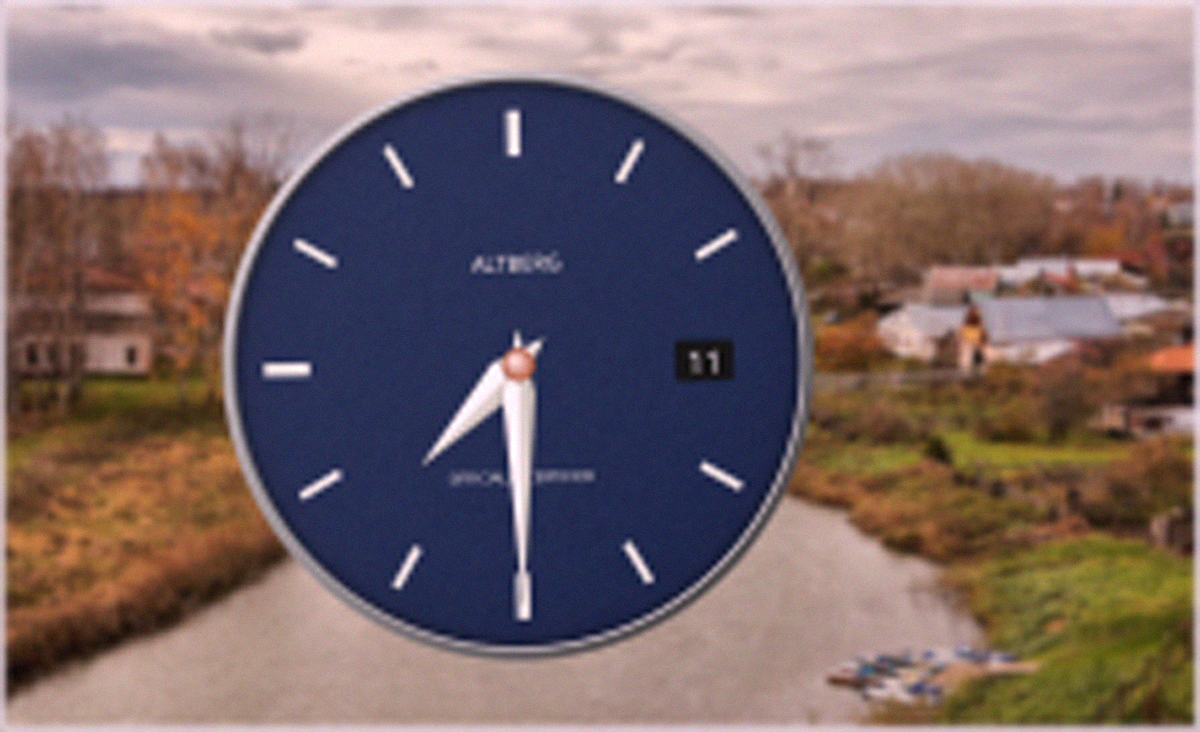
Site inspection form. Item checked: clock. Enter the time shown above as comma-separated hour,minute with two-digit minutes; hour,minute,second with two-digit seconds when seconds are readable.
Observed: 7,30
